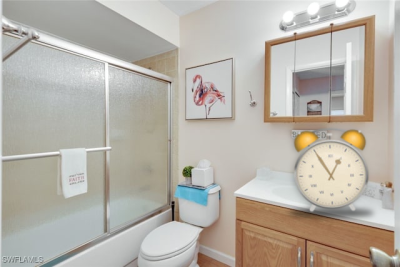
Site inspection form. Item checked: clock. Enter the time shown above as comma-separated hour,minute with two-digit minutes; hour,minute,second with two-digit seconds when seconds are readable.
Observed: 12,55
